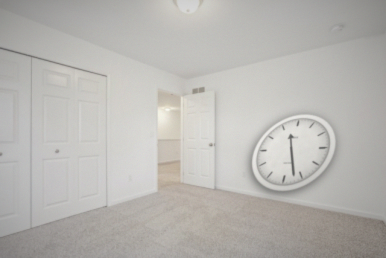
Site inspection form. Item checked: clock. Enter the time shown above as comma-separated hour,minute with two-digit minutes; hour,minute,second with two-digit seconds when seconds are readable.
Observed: 11,27
